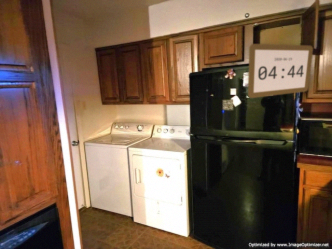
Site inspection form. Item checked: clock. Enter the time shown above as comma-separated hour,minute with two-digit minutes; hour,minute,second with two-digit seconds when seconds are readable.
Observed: 4,44
